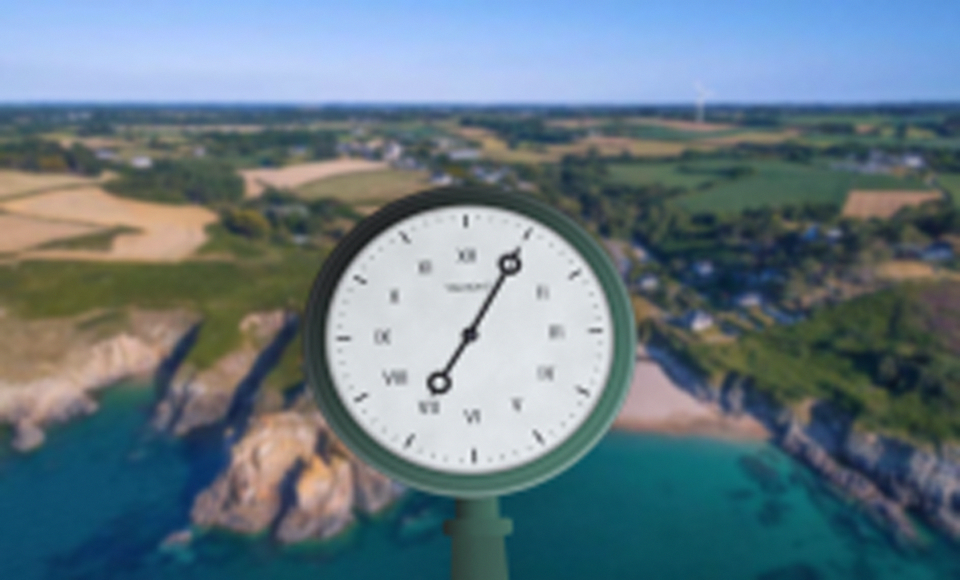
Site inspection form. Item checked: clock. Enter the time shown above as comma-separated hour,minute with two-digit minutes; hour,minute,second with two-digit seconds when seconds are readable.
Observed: 7,05
